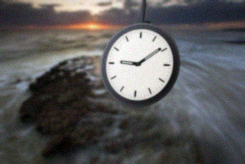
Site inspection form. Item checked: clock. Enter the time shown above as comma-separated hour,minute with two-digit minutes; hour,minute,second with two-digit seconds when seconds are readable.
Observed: 9,09
